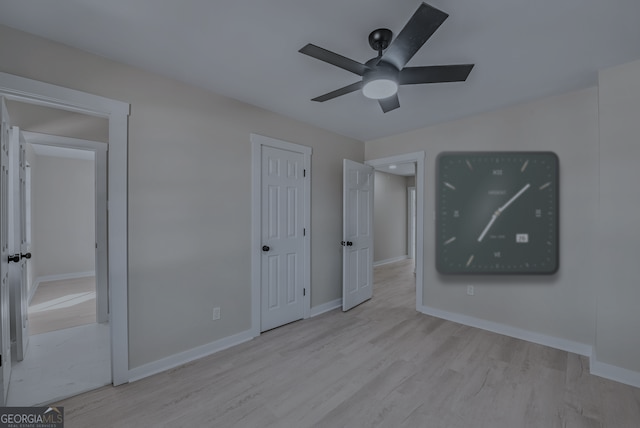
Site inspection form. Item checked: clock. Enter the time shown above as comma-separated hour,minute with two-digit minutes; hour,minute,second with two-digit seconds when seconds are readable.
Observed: 7,08
